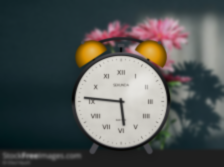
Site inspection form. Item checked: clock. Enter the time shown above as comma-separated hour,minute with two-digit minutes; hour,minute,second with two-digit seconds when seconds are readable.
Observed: 5,46
